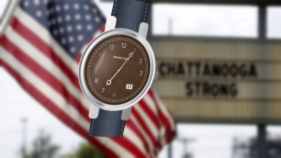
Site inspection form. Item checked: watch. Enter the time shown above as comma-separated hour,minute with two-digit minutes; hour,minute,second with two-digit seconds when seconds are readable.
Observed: 7,05
